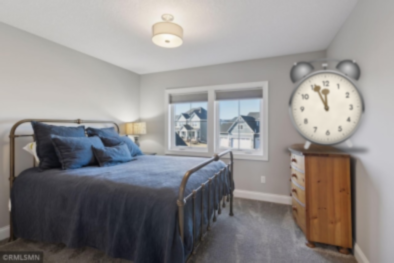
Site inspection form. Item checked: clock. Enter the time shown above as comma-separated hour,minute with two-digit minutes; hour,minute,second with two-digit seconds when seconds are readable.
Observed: 11,56
